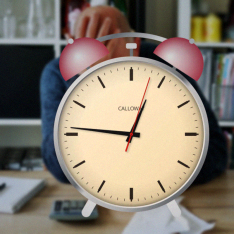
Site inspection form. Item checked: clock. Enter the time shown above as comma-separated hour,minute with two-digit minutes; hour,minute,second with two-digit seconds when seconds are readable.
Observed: 12,46,03
